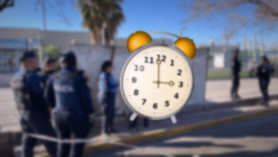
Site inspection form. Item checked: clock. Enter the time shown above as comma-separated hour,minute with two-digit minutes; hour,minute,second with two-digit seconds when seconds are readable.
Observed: 2,59
